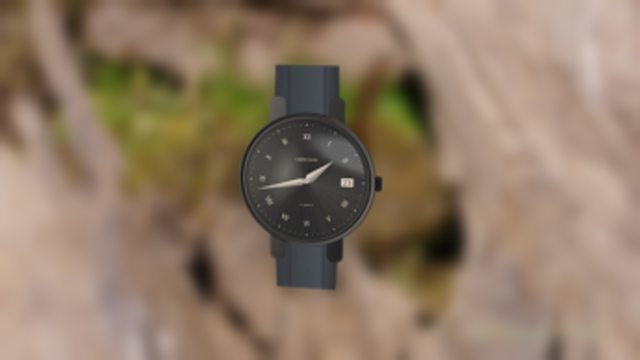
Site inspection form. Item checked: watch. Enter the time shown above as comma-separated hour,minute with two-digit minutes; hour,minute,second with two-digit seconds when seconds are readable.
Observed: 1,43
